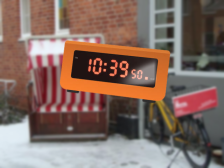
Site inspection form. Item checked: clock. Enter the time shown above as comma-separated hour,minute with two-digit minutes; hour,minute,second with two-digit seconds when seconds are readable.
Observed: 10,39,50
